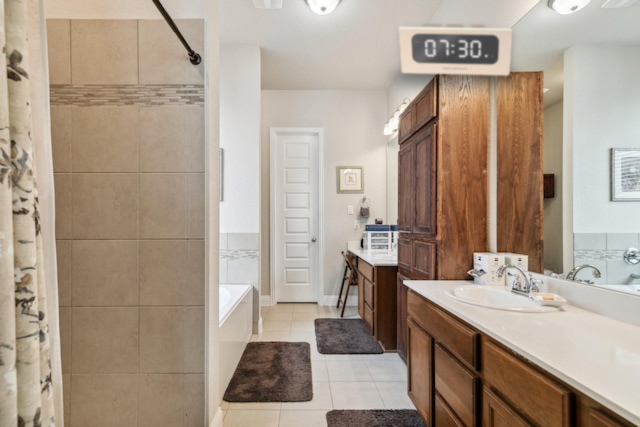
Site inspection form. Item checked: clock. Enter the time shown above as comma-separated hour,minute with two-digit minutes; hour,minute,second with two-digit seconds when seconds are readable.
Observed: 7,30
